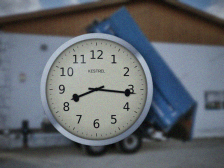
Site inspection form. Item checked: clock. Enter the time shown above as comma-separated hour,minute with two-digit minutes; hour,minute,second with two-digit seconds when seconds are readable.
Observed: 8,16
